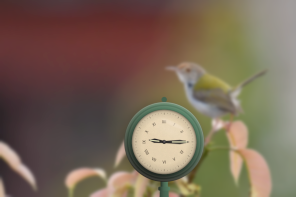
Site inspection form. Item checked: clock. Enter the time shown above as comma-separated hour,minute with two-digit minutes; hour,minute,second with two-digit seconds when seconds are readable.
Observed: 9,15
